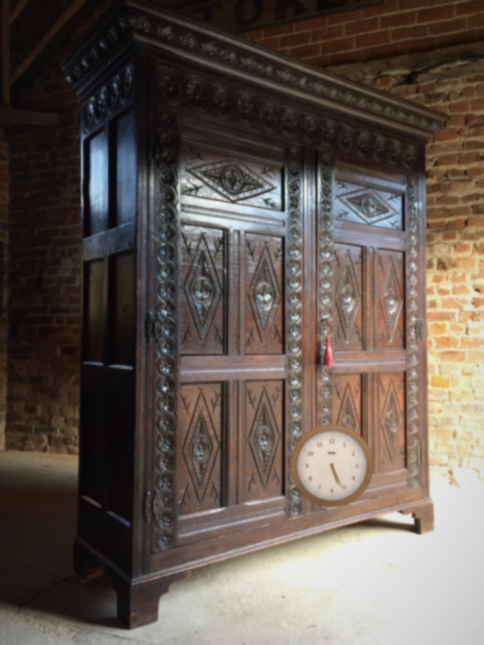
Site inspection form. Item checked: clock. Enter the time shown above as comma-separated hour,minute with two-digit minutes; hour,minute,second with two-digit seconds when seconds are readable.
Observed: 5,26
